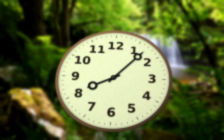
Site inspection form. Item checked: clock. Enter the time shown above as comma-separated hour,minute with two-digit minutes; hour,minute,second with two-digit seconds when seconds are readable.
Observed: 8,07
